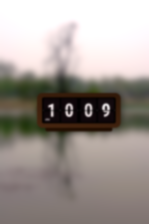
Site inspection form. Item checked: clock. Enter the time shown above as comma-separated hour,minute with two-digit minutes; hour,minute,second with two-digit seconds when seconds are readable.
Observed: 10,09
